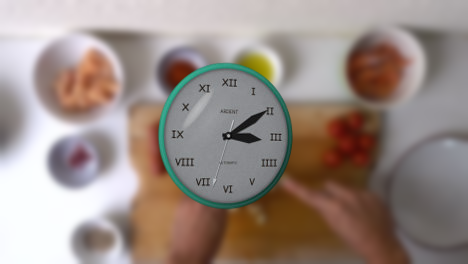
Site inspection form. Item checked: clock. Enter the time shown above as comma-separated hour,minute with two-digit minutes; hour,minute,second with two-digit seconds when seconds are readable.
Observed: 3,09,33
